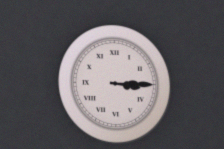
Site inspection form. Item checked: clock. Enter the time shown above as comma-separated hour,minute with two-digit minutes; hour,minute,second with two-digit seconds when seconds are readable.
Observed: 3,15
